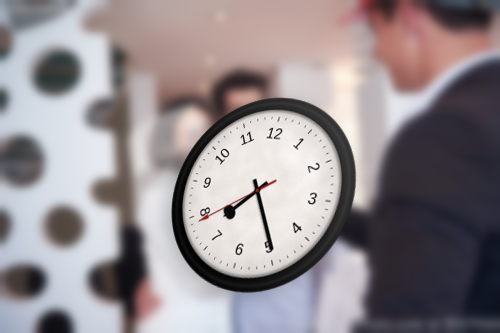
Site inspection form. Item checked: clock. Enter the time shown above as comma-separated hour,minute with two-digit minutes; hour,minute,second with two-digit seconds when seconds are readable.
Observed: 7,24,39
